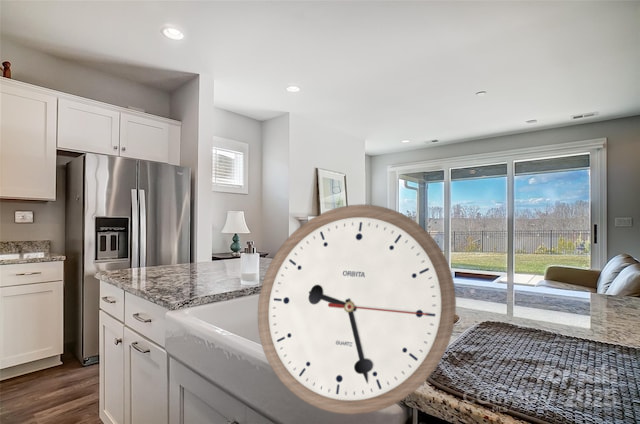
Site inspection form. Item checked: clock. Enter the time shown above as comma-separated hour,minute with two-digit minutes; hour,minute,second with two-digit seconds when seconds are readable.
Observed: 9,26,15
